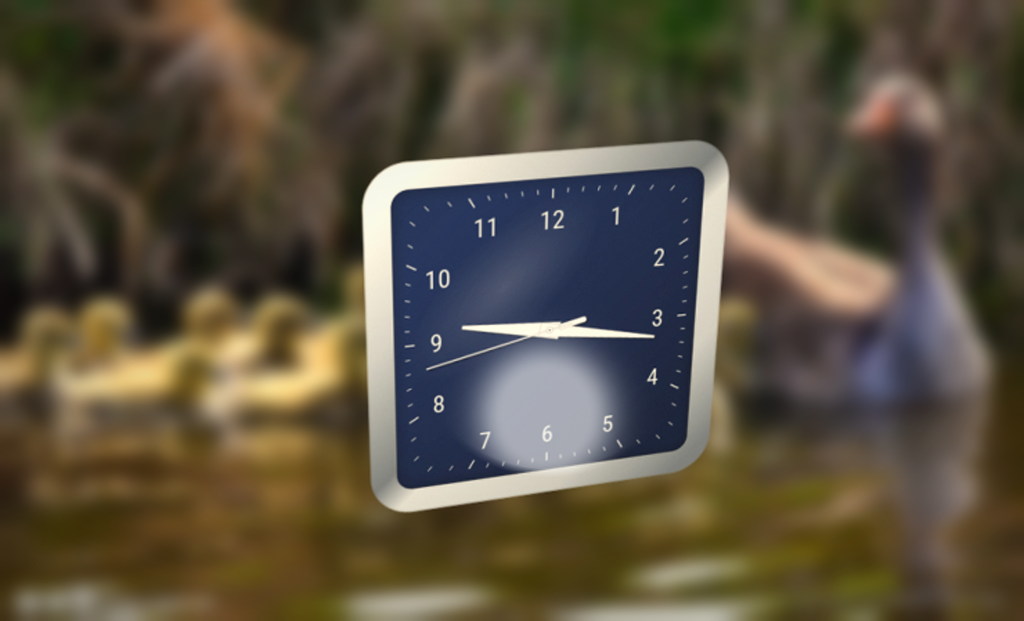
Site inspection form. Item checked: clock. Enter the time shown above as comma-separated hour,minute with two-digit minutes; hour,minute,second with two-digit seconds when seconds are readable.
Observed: 9,16,43
